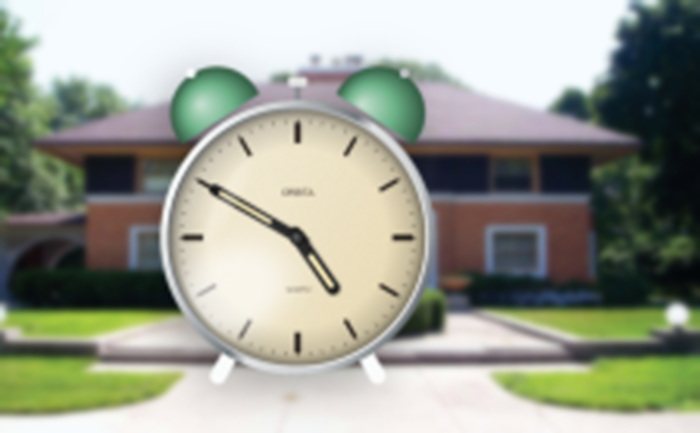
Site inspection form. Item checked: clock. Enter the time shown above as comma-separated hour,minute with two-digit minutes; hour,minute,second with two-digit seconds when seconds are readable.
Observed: 4,50
